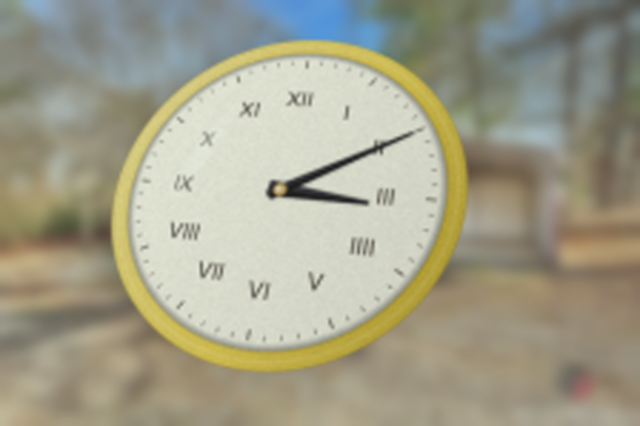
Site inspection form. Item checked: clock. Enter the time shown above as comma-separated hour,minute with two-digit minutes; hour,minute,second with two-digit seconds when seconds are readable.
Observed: 3,10
